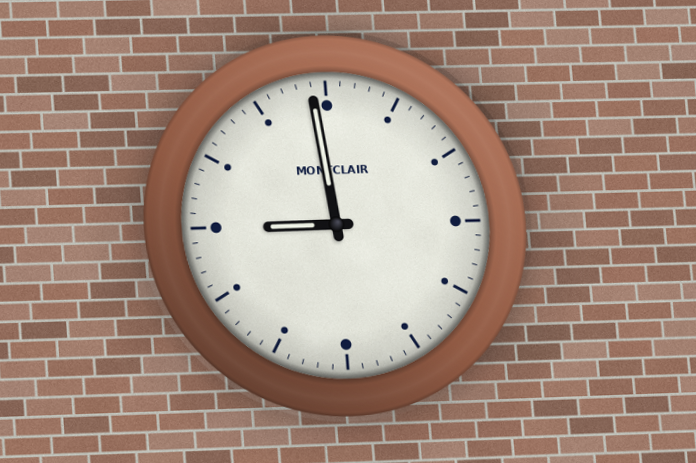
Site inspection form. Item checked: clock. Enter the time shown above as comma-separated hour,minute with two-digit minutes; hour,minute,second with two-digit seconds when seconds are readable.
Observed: 8,59
